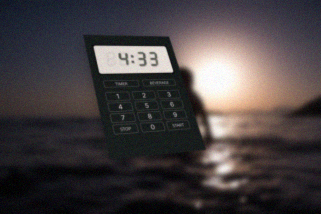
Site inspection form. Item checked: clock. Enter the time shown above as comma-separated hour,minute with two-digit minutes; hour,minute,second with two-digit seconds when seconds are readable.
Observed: 4,33
